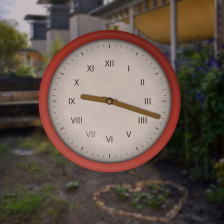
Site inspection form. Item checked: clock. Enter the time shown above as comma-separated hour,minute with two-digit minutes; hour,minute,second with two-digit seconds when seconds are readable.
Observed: 9,18
